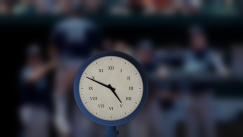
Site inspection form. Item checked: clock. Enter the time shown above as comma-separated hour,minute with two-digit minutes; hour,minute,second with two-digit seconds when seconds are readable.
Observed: 4,49
